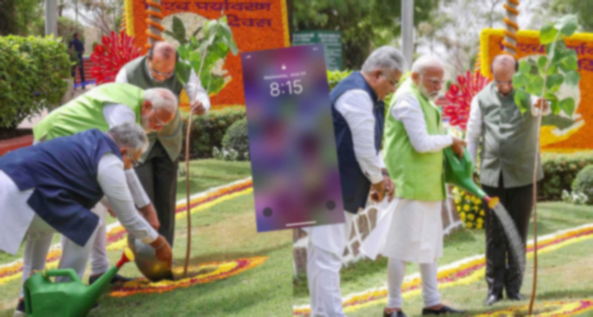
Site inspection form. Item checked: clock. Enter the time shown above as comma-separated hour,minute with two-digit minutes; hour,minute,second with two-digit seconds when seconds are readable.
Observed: 8,15
